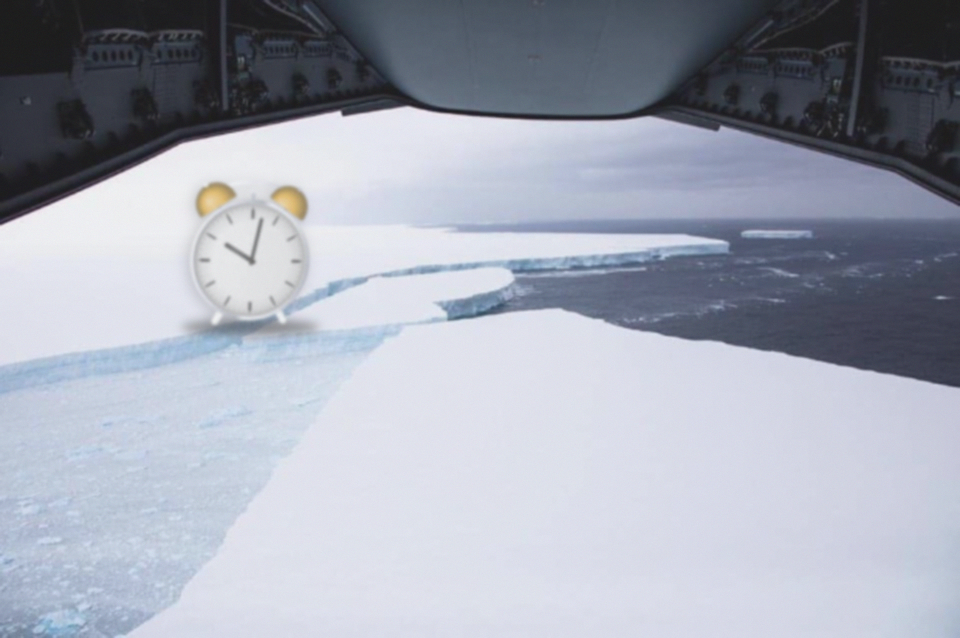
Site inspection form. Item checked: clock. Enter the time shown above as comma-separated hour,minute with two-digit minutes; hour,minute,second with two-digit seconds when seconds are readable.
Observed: 10,02
